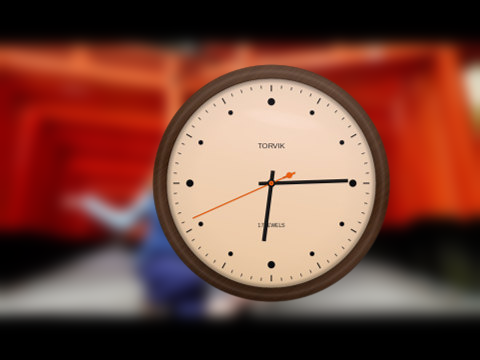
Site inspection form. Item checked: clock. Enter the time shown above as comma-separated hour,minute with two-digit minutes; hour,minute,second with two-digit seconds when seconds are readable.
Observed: 6,14,41
